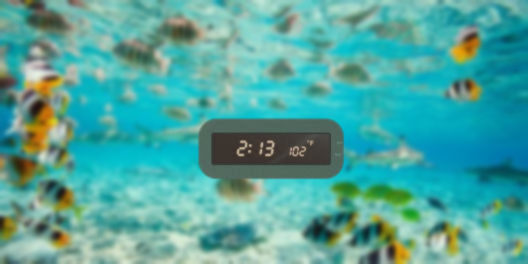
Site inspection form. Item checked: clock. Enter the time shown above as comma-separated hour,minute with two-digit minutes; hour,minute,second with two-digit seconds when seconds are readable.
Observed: 2,13
